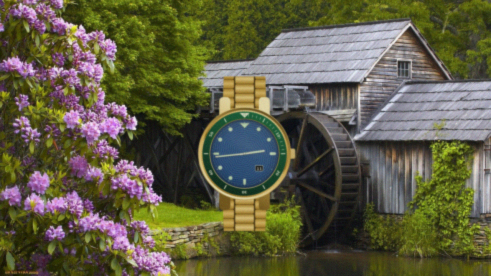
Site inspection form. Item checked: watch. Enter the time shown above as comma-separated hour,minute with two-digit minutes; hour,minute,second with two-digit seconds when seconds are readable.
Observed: 2,44
